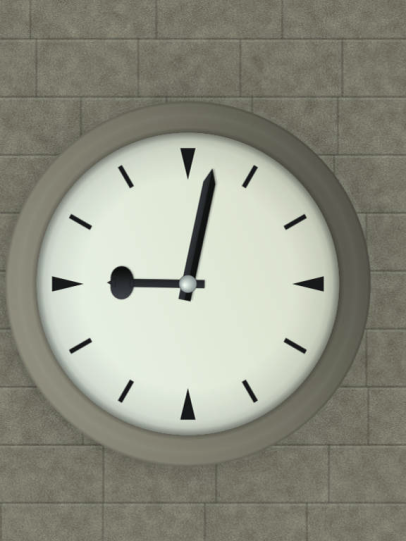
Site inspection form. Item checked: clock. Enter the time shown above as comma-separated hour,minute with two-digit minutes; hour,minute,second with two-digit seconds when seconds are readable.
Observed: 9,02
